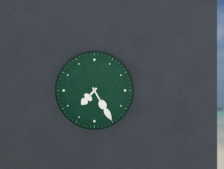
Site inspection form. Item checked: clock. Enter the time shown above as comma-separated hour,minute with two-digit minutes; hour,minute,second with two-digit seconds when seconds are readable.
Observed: 7,25
